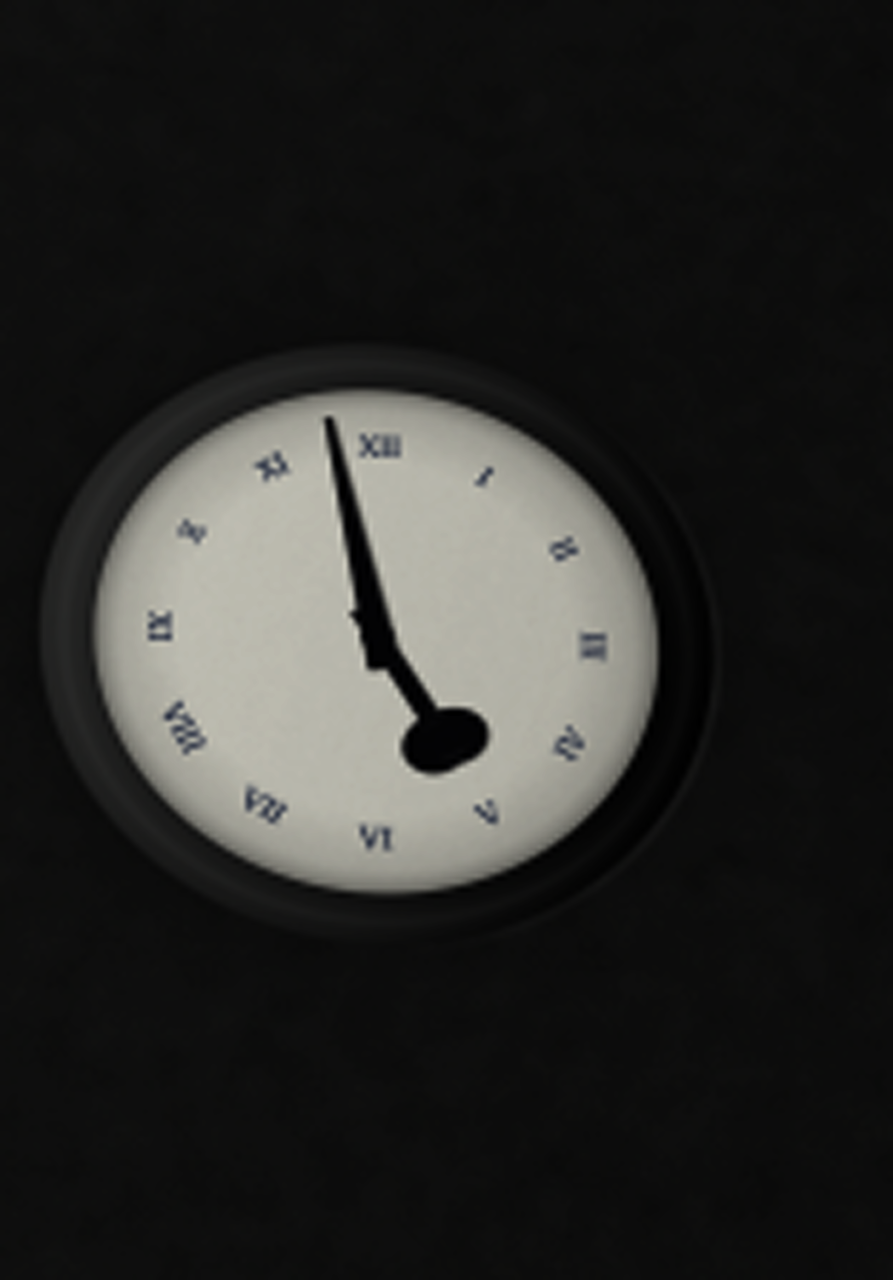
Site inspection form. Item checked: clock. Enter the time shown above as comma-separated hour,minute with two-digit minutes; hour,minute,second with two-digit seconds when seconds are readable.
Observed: 4,58
